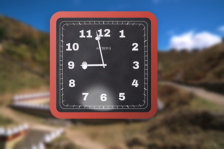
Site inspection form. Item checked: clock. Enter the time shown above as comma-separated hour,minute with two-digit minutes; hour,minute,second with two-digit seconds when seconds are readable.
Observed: 8,58
